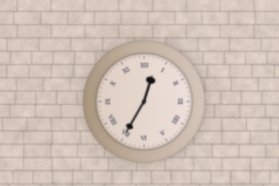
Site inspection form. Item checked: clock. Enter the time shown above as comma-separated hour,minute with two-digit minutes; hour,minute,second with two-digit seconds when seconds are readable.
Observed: 12,35
